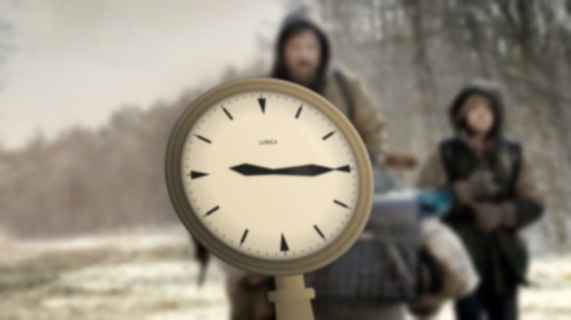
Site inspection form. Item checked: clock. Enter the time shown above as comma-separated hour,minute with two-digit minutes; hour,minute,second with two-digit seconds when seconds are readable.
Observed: 9,15
